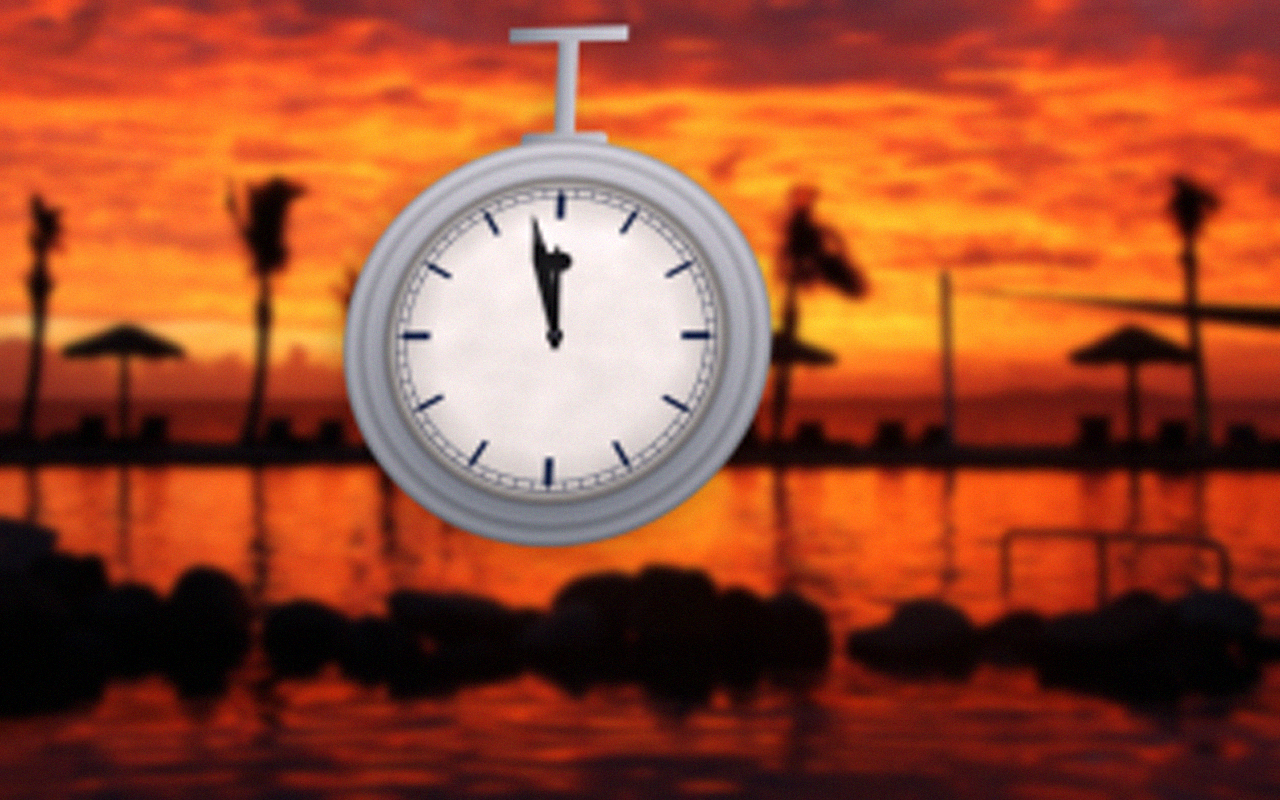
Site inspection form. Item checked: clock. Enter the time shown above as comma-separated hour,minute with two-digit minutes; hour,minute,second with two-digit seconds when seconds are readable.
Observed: 11,58
